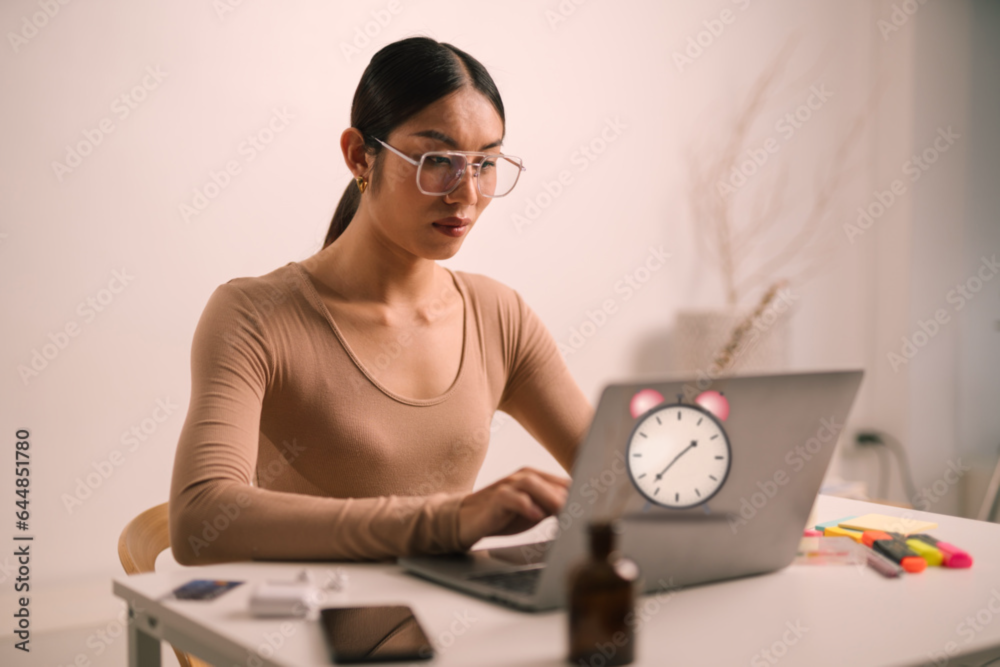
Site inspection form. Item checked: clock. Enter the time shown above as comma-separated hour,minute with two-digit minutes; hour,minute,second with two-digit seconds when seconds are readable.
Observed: 1,37
